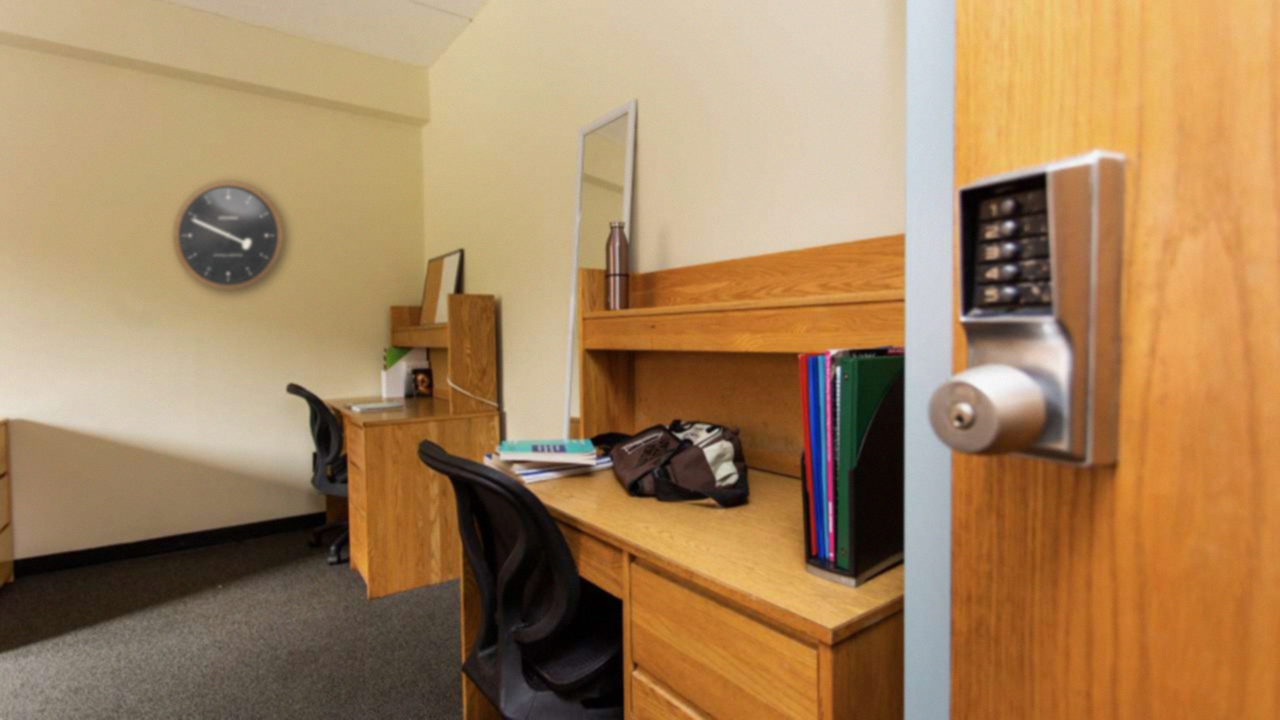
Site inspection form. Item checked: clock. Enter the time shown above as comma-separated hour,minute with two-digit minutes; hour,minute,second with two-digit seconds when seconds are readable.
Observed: 3,49
